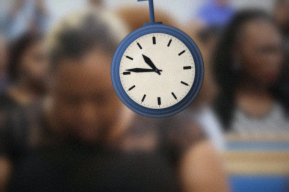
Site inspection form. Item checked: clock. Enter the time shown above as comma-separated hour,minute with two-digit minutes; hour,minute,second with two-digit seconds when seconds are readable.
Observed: 10,46
